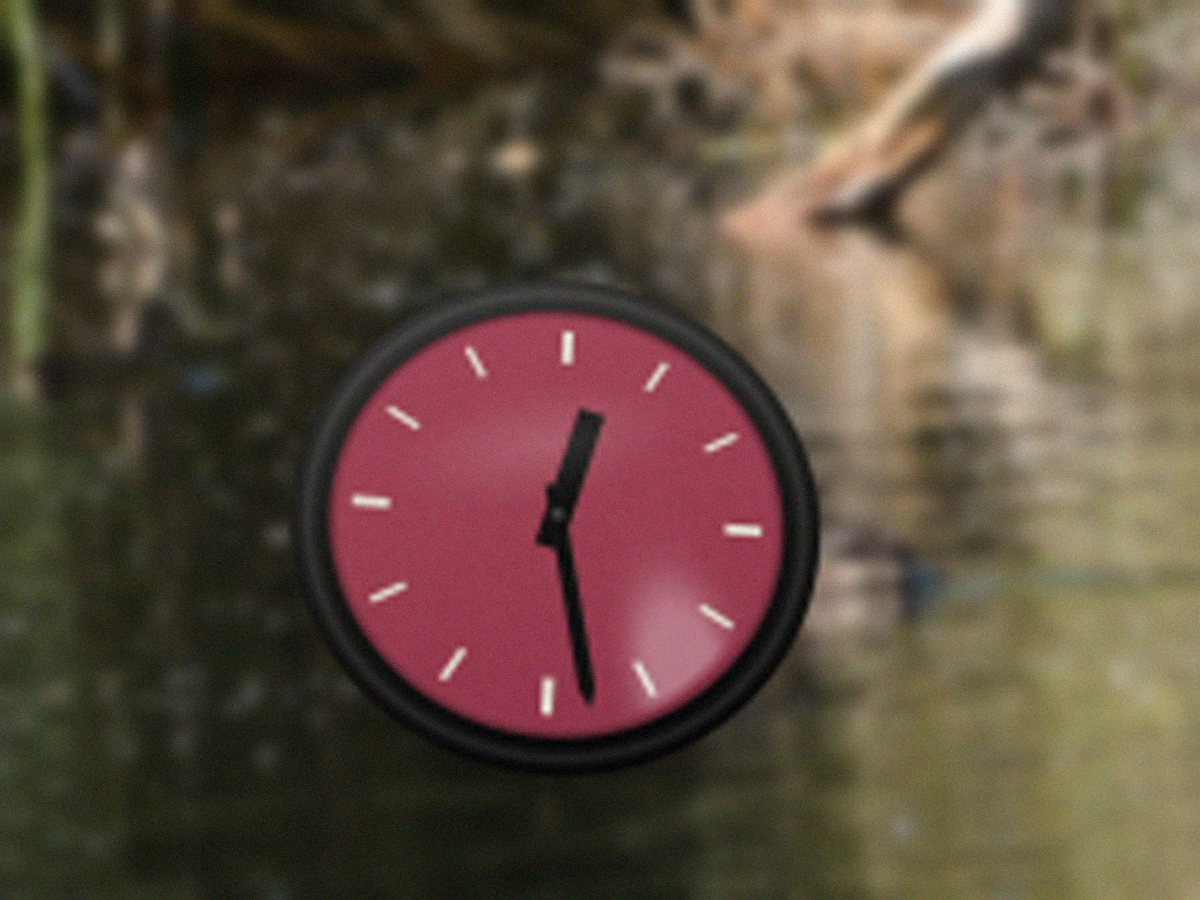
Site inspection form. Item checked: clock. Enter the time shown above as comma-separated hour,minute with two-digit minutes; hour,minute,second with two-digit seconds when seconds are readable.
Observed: 12,28
